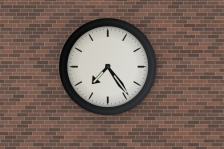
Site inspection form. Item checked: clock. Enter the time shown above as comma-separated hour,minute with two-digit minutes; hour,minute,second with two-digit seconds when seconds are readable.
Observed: 7,24
